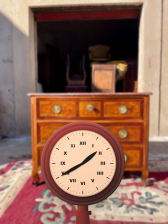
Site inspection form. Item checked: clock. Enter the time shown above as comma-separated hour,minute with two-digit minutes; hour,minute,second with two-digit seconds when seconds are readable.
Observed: 1,40
